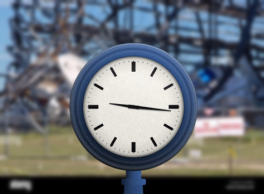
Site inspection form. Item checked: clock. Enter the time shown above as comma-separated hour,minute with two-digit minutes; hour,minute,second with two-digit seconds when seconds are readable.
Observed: 9,16
